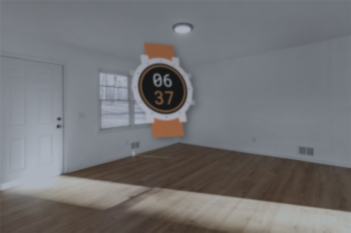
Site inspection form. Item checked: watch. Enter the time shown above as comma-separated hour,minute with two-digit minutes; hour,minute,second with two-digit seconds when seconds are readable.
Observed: 6,37
